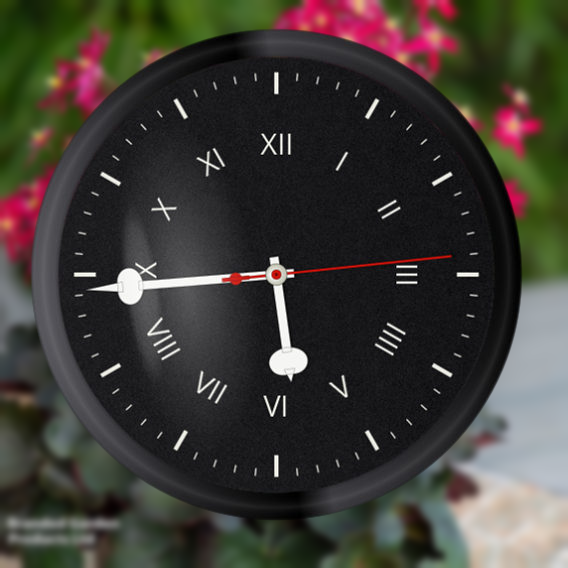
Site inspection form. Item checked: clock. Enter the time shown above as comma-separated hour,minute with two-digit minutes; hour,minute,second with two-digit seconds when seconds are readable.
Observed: 5,44,14
